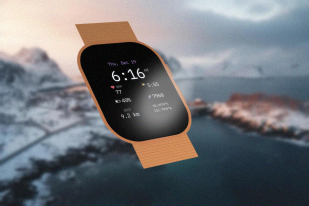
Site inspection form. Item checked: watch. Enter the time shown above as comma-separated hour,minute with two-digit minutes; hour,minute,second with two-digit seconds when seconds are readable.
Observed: 6,16
